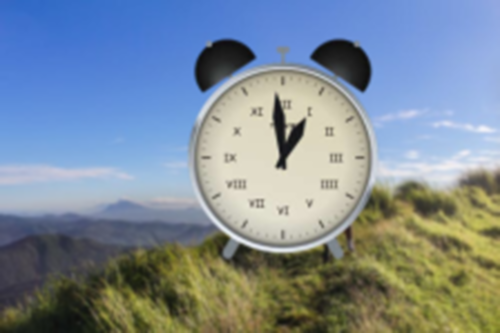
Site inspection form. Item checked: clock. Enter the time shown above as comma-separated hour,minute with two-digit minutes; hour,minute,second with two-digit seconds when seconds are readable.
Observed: 12,59
